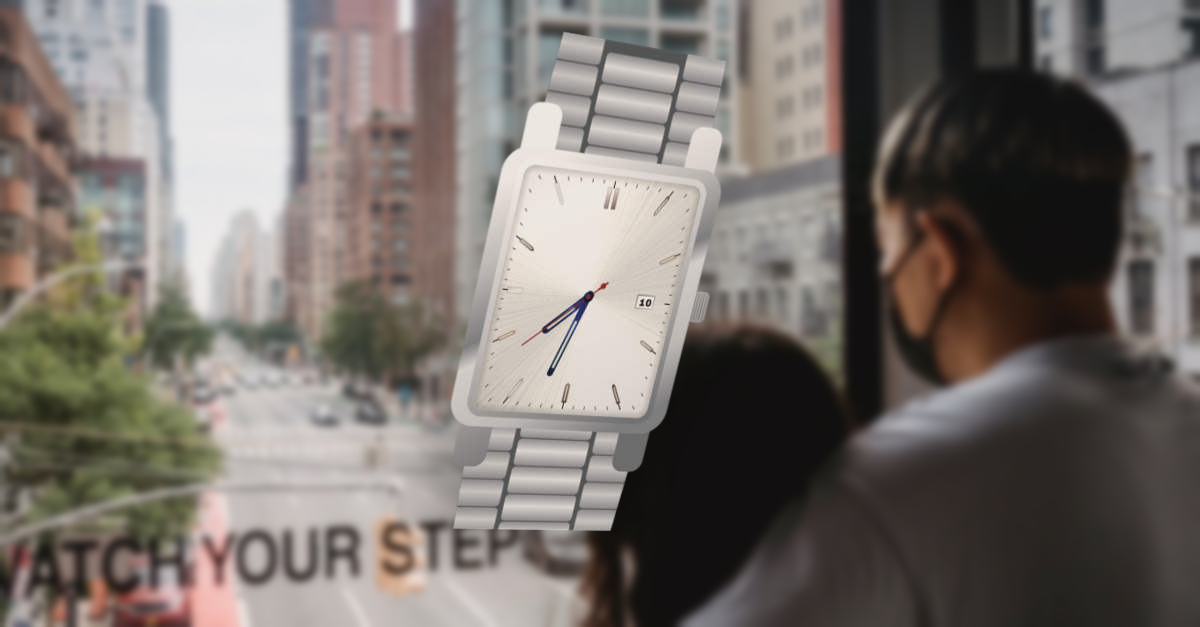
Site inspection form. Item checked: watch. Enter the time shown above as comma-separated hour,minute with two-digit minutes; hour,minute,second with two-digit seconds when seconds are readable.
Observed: 7,32,38
